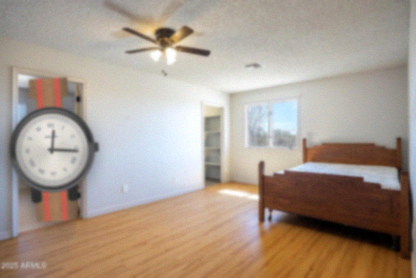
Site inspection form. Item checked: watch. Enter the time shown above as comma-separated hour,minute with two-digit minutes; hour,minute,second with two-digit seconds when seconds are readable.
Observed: 12,16
